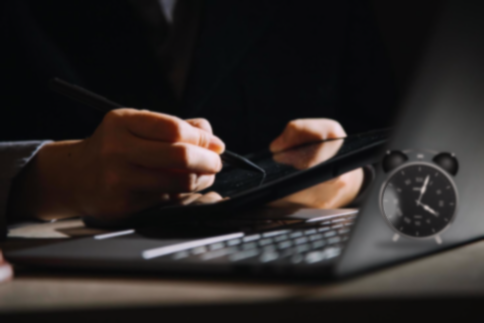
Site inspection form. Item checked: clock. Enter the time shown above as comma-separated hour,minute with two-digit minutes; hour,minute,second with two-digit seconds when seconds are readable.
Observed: 4,03
